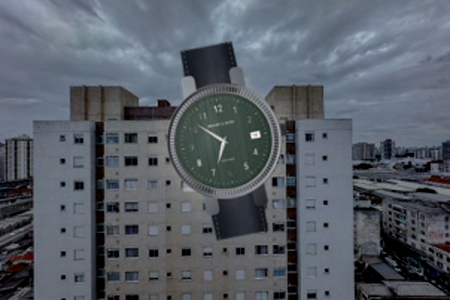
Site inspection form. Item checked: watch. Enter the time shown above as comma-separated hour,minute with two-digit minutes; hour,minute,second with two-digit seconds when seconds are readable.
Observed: 6,52
